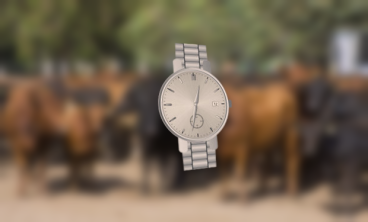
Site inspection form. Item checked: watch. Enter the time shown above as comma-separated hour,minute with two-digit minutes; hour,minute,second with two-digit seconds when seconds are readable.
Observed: 12,32
